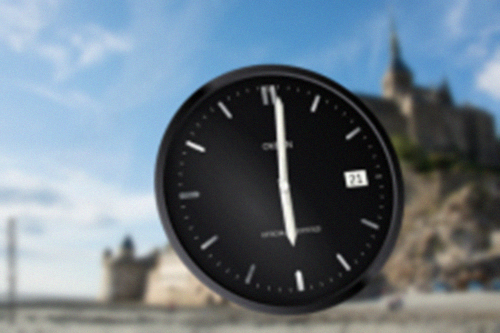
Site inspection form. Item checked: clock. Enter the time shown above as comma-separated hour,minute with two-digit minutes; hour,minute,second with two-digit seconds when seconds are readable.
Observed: 6,01
